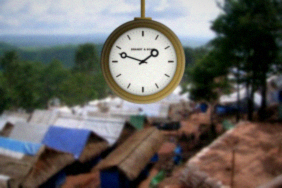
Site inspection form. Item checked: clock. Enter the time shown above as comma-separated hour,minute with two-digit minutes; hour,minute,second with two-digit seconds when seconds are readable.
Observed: 1,48
